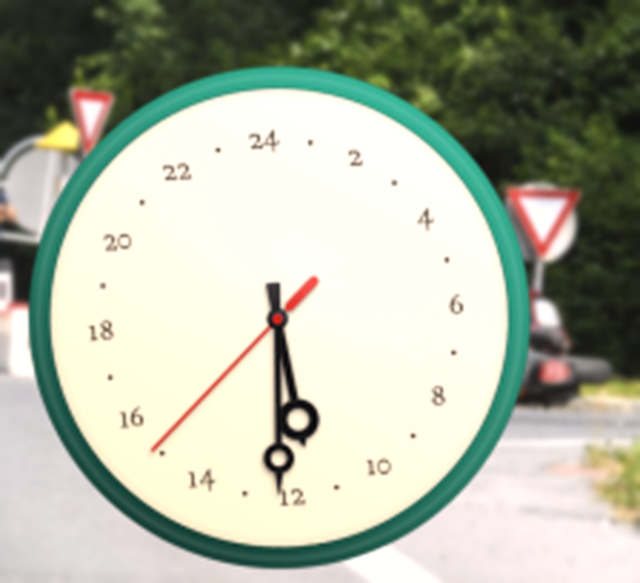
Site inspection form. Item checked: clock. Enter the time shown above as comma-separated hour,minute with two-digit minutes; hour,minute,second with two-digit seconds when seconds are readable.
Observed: 11,30,38
